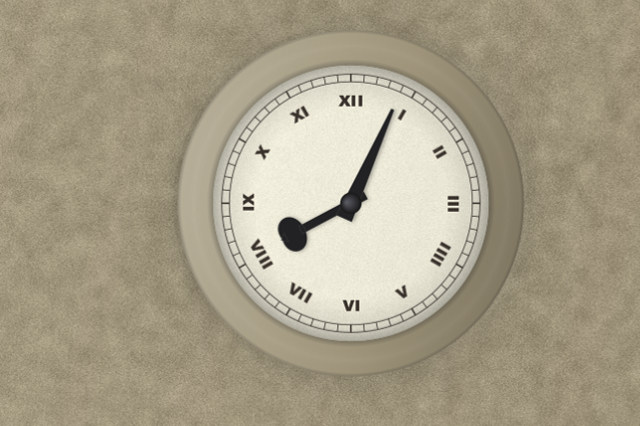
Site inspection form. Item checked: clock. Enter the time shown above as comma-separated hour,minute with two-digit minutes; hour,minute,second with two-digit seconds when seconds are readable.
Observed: 8,04
